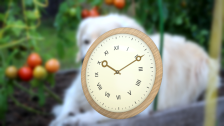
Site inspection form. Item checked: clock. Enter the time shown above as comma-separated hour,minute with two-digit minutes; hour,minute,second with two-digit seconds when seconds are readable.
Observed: 10,11
